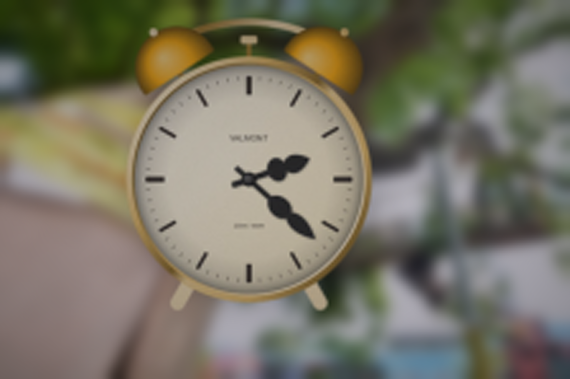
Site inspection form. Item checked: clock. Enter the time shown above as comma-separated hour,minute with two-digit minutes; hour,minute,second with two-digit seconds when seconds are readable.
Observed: 2,22
